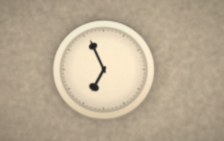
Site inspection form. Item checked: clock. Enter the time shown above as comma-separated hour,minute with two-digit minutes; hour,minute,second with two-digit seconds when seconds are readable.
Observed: 6,56
